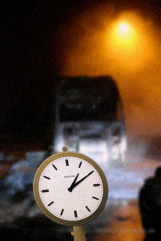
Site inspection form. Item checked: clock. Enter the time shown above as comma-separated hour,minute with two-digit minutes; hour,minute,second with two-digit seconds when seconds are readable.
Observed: 1,10
